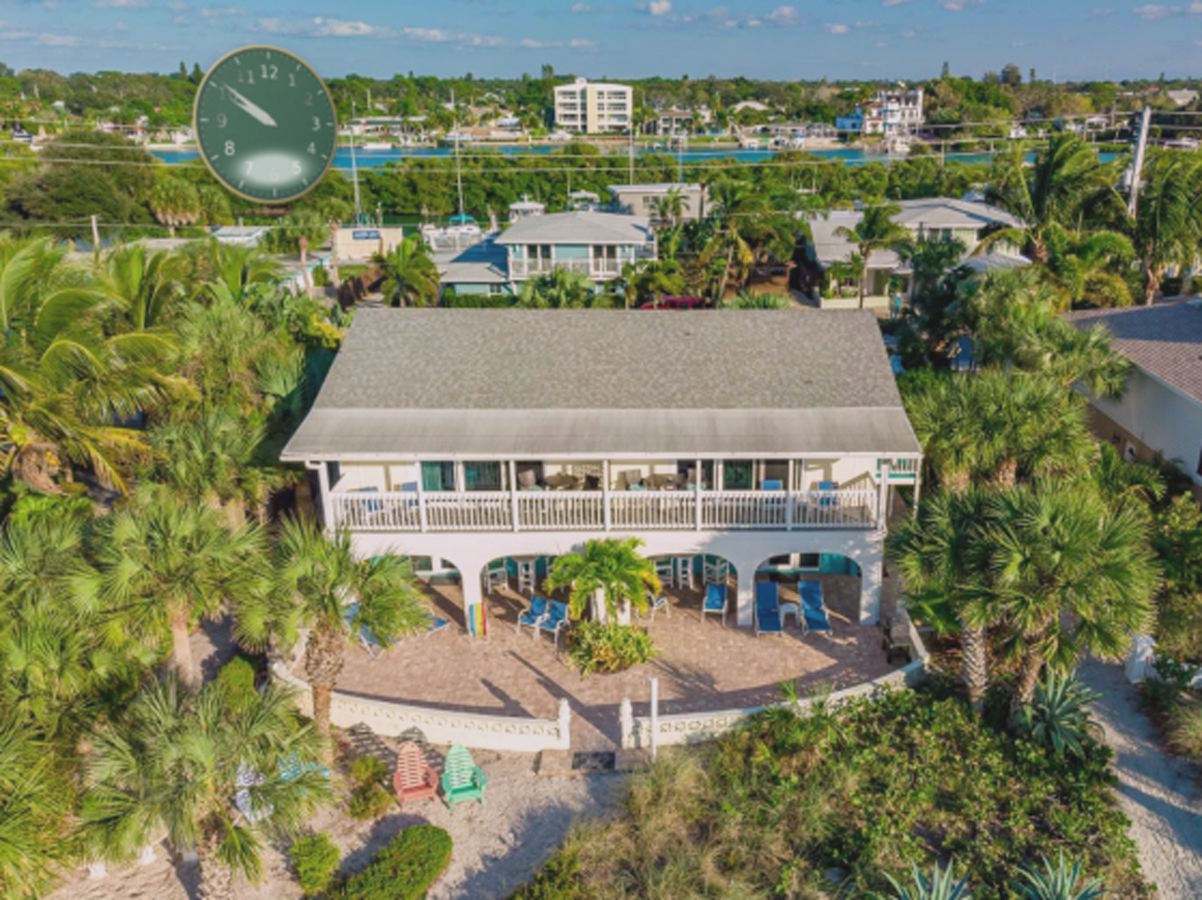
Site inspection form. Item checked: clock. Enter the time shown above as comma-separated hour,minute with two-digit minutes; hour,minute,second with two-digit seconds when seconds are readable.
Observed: 9,51
